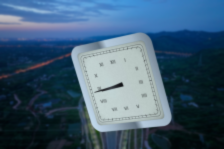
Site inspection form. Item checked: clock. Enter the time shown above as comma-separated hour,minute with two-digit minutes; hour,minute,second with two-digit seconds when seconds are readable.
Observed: 8,44
